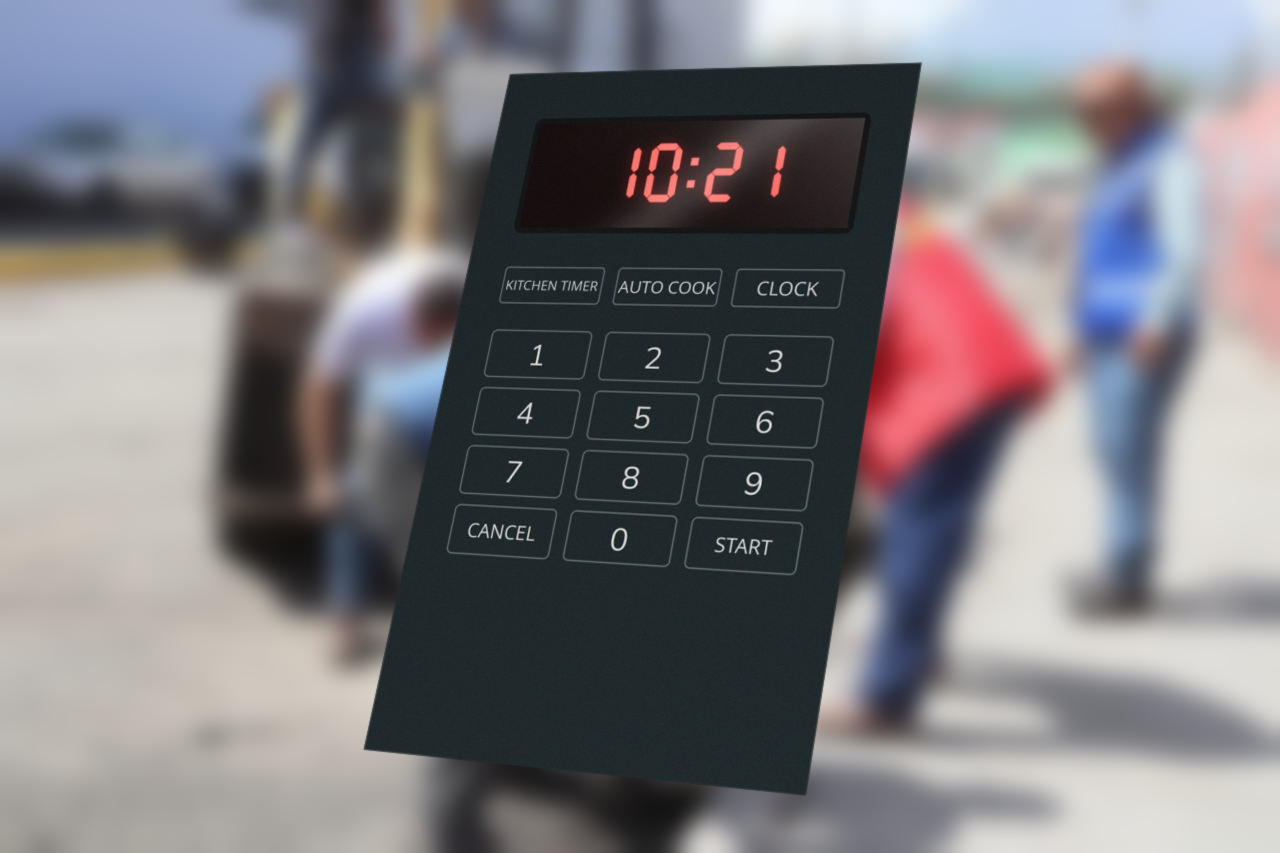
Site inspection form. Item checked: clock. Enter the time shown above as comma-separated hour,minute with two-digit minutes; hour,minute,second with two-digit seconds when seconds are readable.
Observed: 10,21
